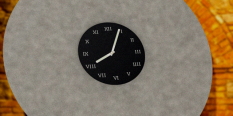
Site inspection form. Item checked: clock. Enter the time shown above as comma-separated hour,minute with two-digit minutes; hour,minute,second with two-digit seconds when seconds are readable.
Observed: 8,04
